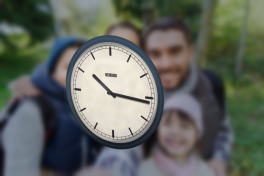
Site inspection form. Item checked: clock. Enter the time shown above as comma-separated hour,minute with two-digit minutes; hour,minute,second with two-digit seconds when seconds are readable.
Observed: 10,16
